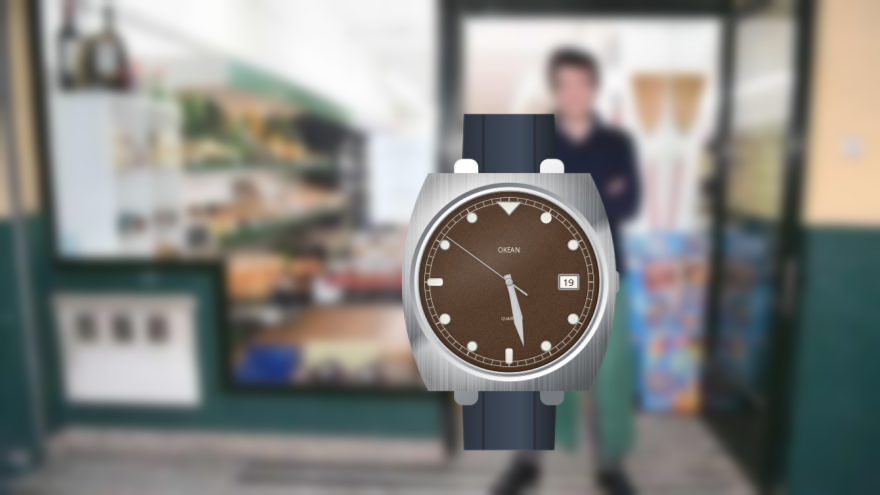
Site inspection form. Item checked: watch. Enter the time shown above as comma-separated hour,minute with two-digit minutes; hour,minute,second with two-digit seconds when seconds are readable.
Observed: 5,27,51
